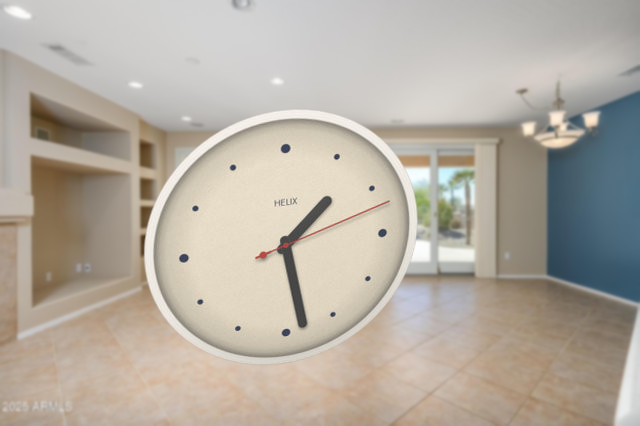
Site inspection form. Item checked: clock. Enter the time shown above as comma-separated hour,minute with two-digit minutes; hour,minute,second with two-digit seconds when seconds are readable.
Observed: 1,28,12
